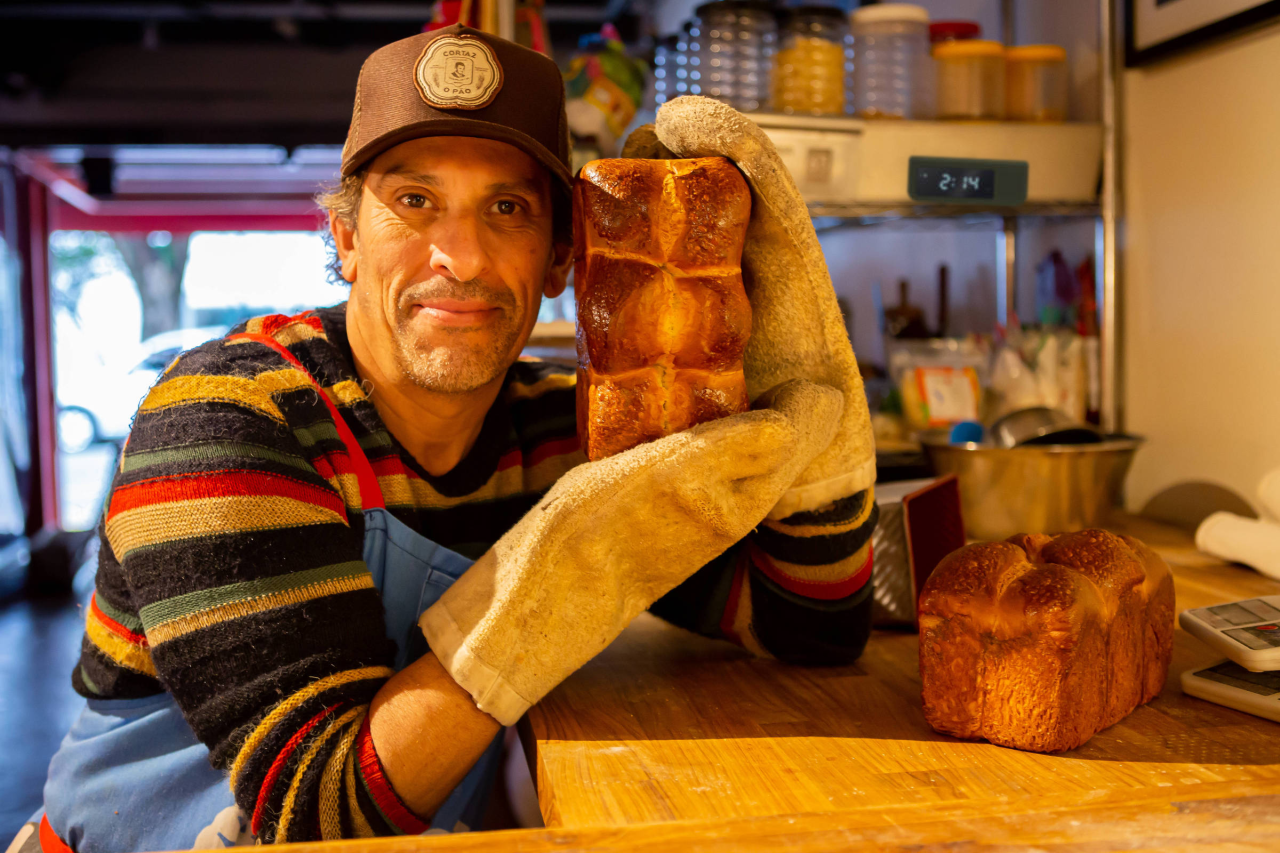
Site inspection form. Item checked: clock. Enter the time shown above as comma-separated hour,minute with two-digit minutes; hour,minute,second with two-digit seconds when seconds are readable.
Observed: 2,14
